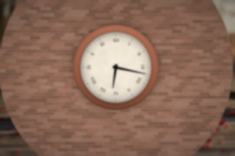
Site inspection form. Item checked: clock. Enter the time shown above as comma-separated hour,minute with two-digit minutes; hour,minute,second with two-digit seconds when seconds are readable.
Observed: 6,17
